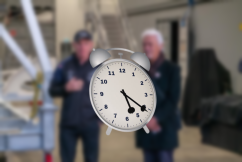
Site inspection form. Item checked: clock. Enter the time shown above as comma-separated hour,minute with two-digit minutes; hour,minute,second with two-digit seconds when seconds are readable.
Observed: 5,21
